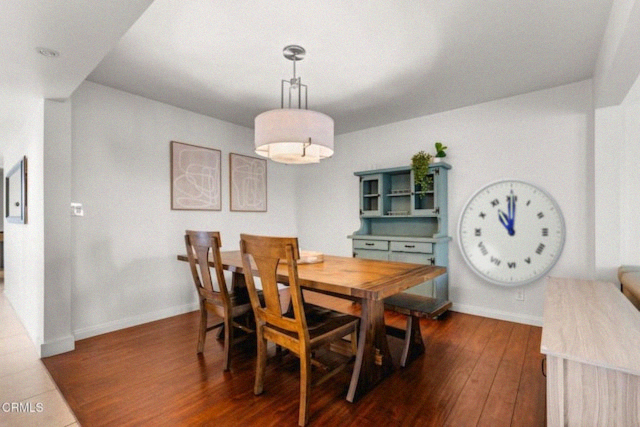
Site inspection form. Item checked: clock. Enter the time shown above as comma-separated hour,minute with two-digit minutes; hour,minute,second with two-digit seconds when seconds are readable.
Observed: 11,00
